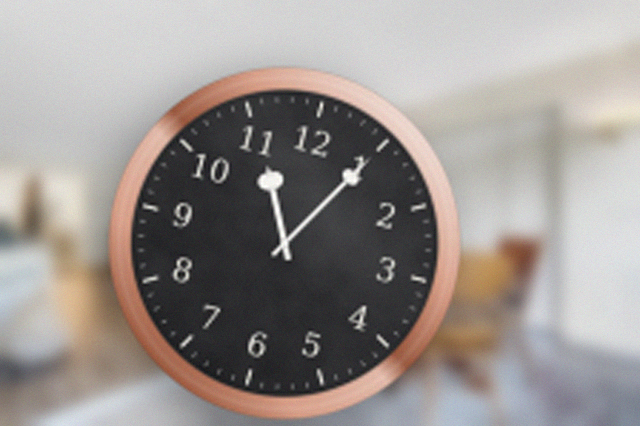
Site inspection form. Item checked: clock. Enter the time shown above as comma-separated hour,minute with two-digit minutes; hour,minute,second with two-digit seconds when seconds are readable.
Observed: 11,05
